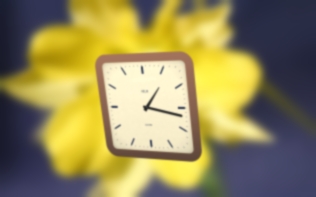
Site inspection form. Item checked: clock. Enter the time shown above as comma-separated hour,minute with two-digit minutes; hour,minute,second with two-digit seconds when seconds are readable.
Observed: 1,17
